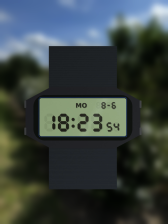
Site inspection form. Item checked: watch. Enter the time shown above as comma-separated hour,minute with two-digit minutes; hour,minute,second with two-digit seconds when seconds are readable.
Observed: 18,23,54
